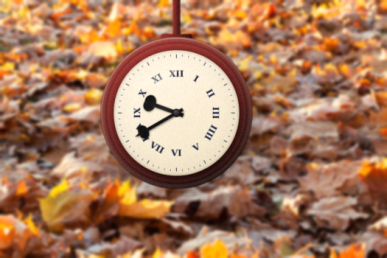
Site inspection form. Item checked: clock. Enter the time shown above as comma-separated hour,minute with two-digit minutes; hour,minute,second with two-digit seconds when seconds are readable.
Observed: 9,40
